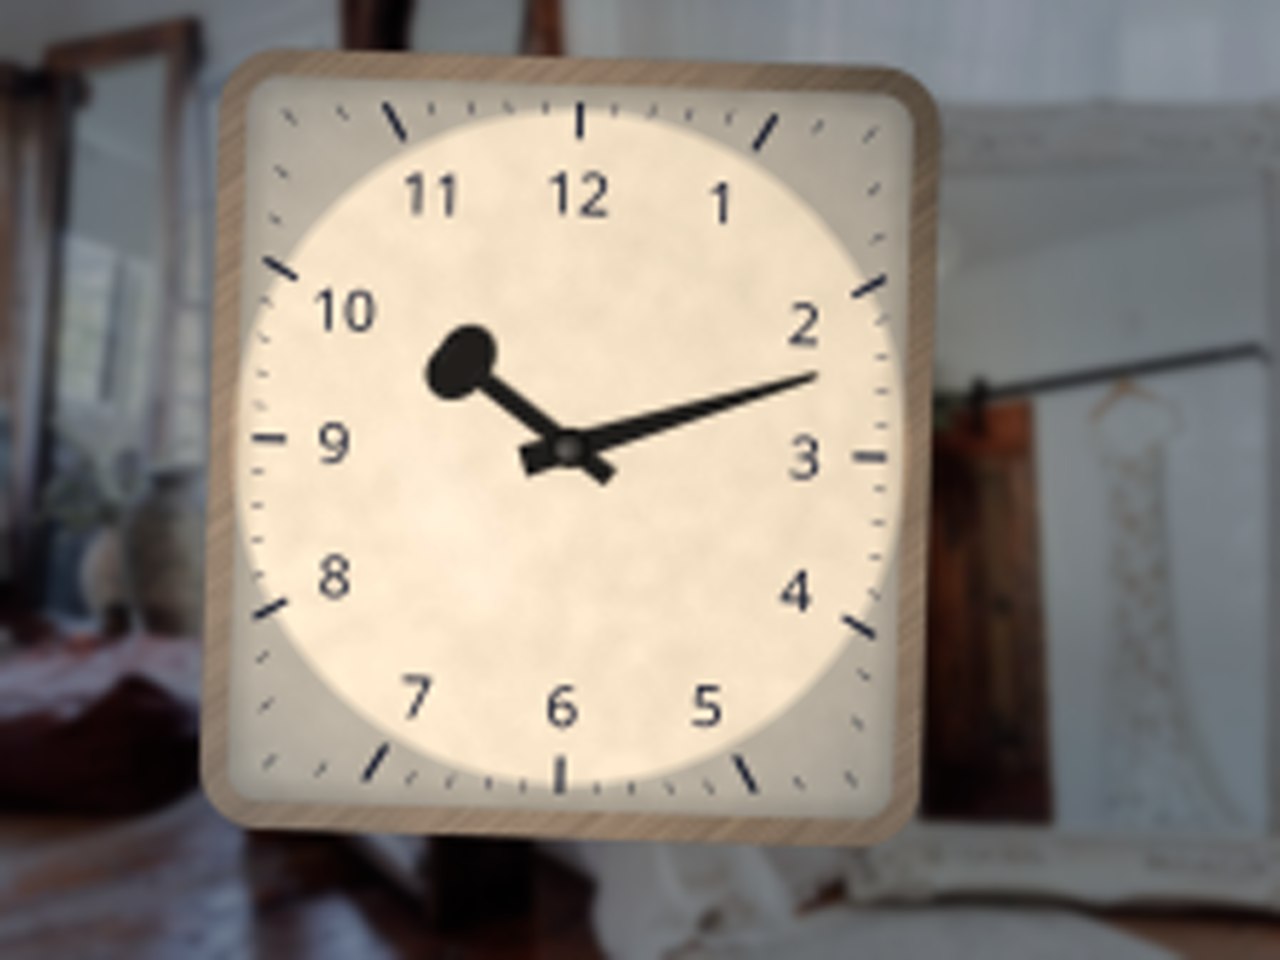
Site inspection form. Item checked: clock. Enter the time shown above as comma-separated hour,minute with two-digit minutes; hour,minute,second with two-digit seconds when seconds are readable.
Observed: 10,12
